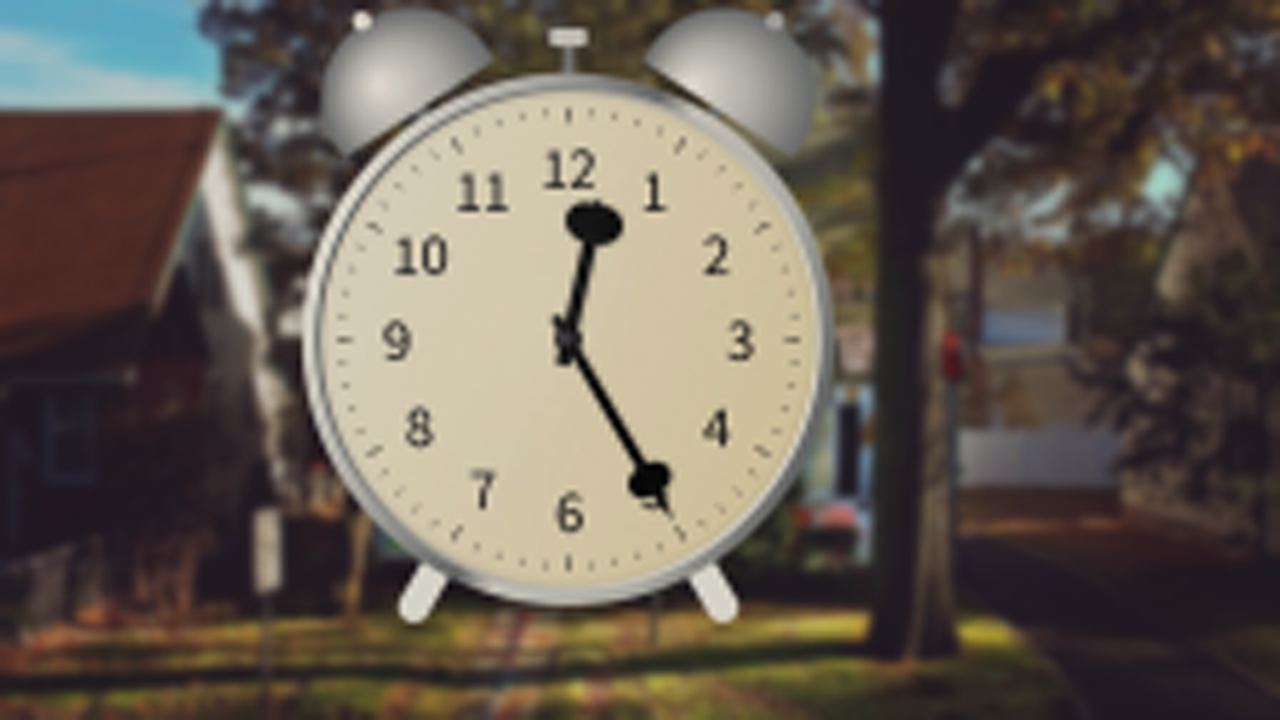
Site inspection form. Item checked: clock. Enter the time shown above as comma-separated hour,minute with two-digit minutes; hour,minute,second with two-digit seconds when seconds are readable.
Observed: 12,25
